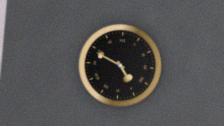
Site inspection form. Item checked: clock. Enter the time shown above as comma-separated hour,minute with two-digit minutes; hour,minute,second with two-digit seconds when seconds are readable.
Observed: 4,49
